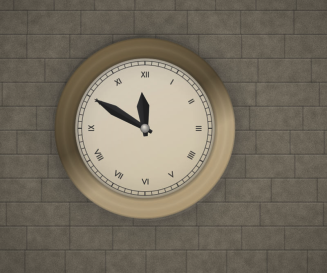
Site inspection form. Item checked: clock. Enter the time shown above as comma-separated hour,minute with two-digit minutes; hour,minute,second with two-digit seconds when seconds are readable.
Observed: 11,50
